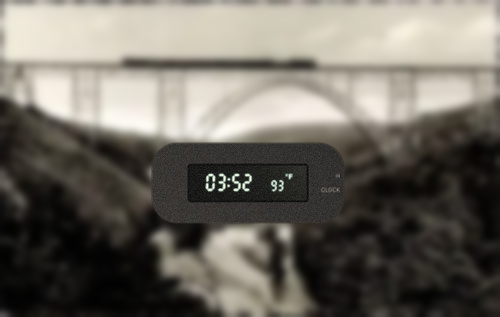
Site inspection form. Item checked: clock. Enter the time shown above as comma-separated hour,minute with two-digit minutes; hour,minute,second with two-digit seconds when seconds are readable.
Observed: 3,52
